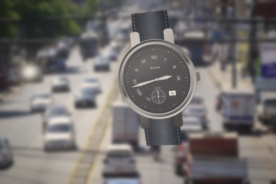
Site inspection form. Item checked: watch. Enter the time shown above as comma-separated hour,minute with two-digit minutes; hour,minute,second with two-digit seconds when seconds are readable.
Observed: 2,43
